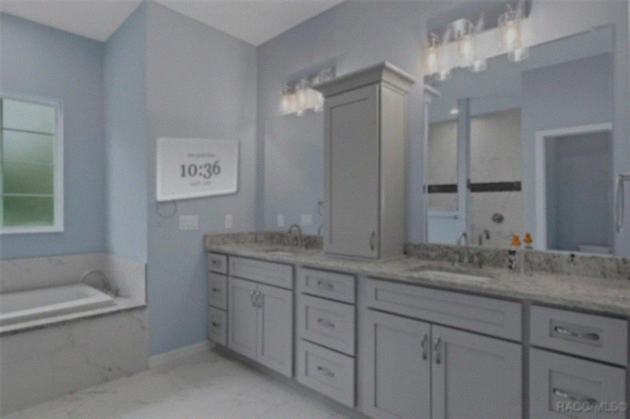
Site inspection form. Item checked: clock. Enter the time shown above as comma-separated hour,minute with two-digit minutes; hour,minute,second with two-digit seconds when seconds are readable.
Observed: 10,36
